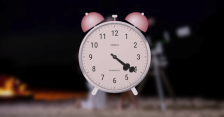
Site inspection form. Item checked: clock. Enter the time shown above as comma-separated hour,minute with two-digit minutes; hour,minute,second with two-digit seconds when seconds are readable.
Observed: 4,21
